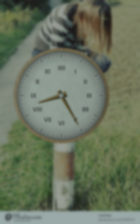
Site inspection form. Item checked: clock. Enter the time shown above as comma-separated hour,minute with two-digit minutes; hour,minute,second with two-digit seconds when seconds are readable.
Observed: 8,25
